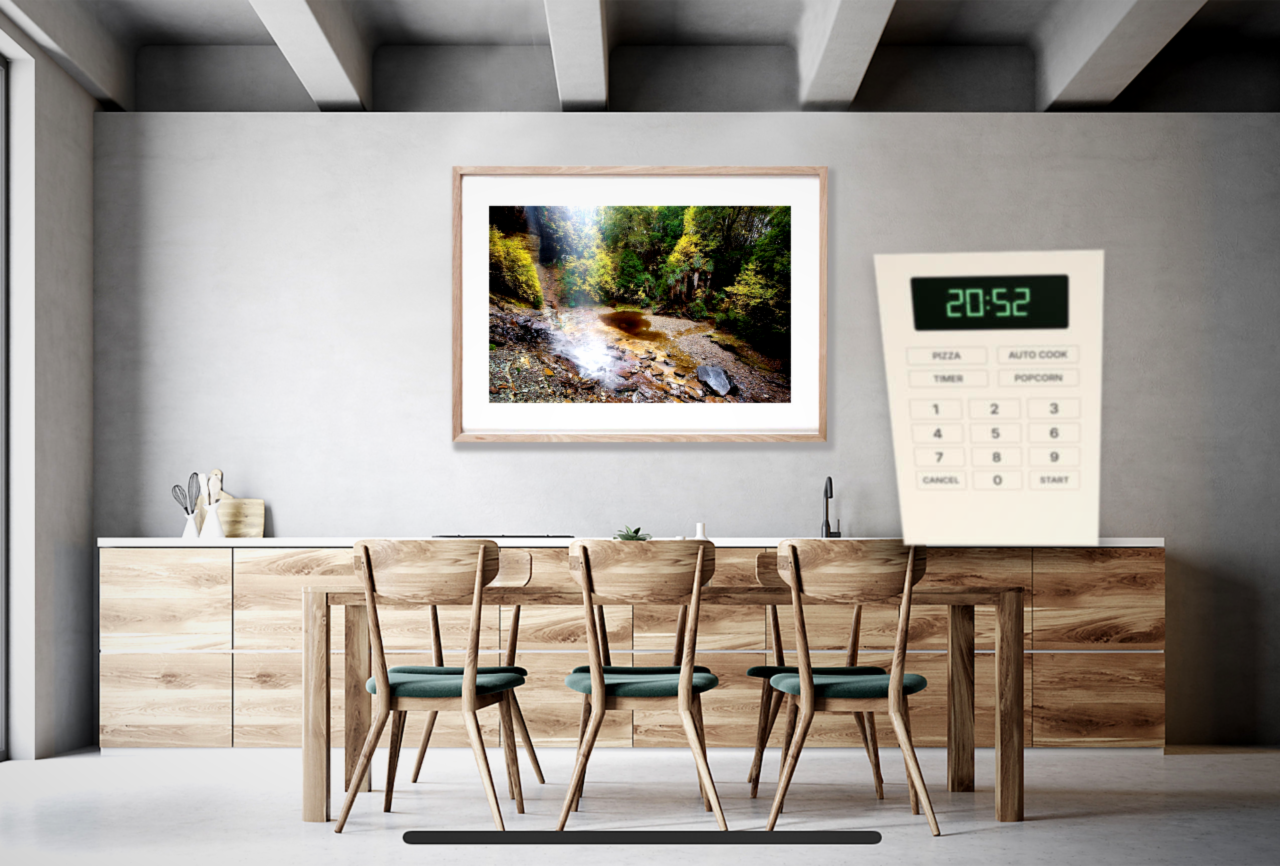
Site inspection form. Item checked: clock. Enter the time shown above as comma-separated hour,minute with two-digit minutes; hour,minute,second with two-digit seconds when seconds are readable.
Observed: 20,52
